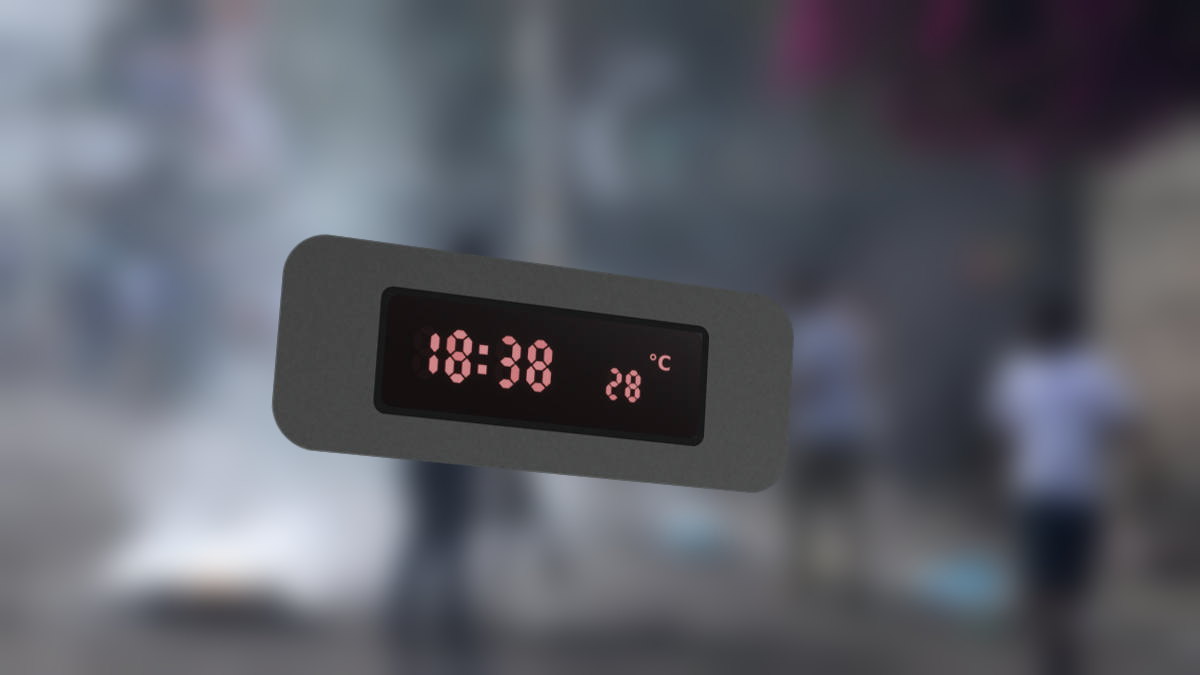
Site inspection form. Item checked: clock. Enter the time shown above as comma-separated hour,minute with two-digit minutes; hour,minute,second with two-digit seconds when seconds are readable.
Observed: 18,38
